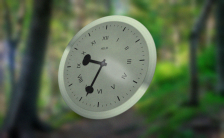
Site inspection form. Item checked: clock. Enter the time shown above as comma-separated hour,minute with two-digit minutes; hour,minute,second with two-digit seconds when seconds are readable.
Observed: 9,34
